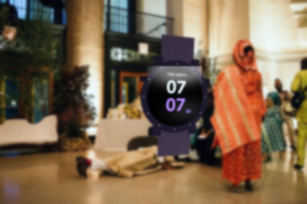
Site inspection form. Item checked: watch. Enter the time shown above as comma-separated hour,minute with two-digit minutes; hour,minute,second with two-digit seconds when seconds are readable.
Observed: 7,07
